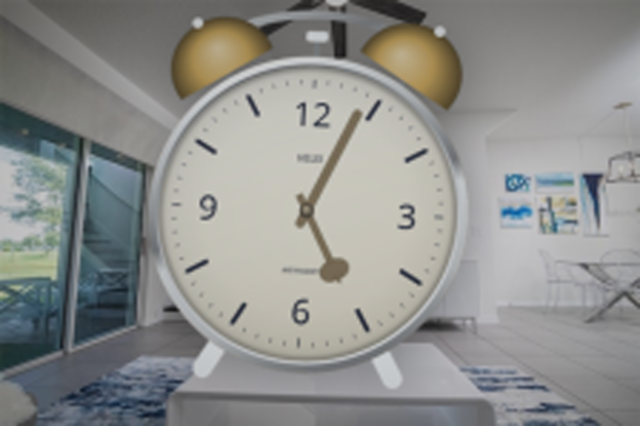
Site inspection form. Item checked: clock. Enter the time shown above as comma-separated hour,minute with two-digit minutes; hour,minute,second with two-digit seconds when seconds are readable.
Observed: 5,04
